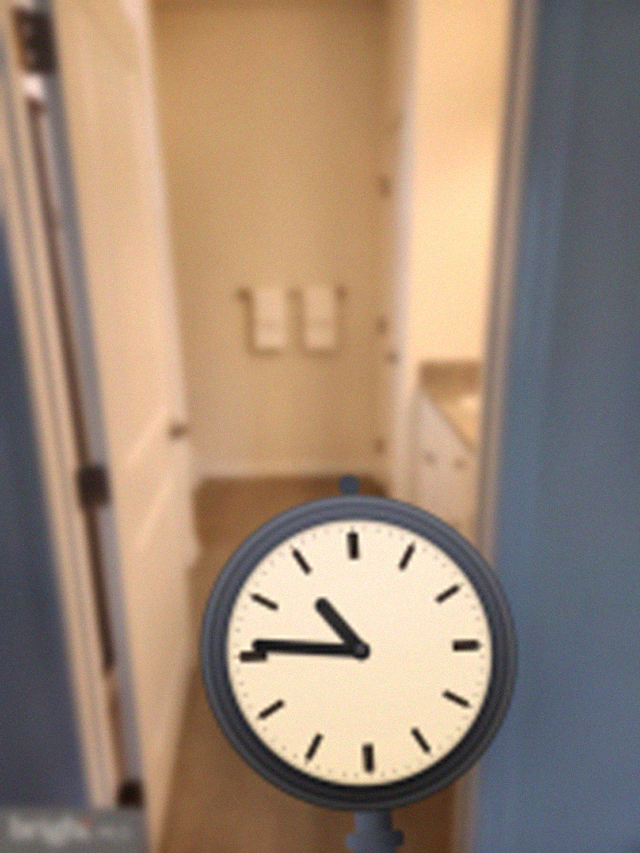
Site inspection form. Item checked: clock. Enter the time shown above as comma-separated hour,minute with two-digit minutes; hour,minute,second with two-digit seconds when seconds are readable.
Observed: 10,46
